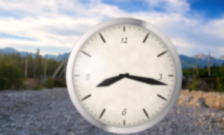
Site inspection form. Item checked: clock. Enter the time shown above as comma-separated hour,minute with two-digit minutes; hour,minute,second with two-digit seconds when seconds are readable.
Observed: 8,17
